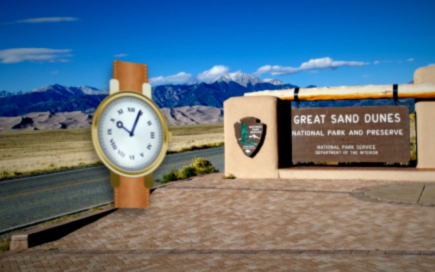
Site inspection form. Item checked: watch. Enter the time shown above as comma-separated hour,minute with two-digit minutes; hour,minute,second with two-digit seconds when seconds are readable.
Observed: 10,04
